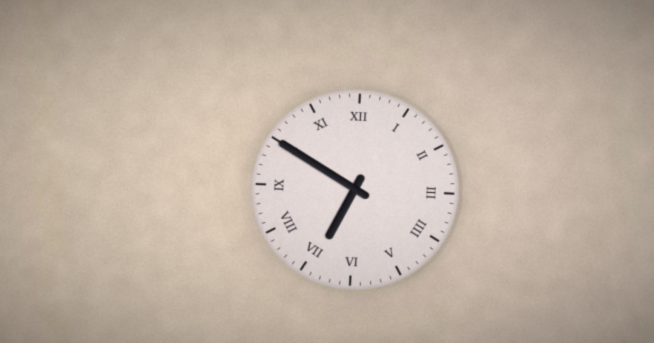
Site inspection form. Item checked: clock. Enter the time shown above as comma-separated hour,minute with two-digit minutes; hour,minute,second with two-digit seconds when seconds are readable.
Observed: 6,50
